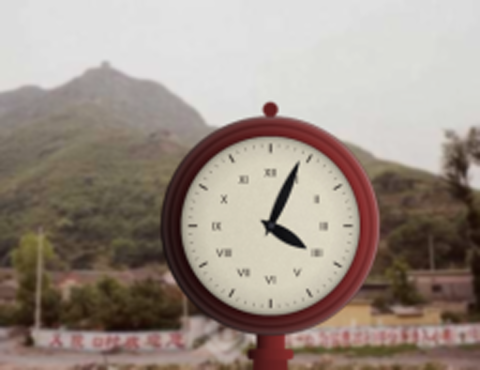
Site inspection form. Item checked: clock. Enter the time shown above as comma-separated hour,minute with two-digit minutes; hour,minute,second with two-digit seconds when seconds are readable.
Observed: 4,04
